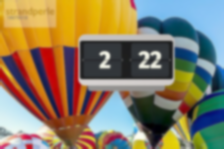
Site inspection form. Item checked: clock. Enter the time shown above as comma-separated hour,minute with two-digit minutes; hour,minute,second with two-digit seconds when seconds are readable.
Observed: 2,22
